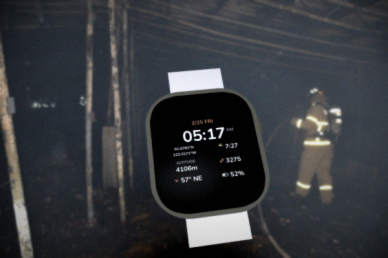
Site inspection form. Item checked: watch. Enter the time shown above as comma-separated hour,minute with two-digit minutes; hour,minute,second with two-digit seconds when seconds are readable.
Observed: 5,17
